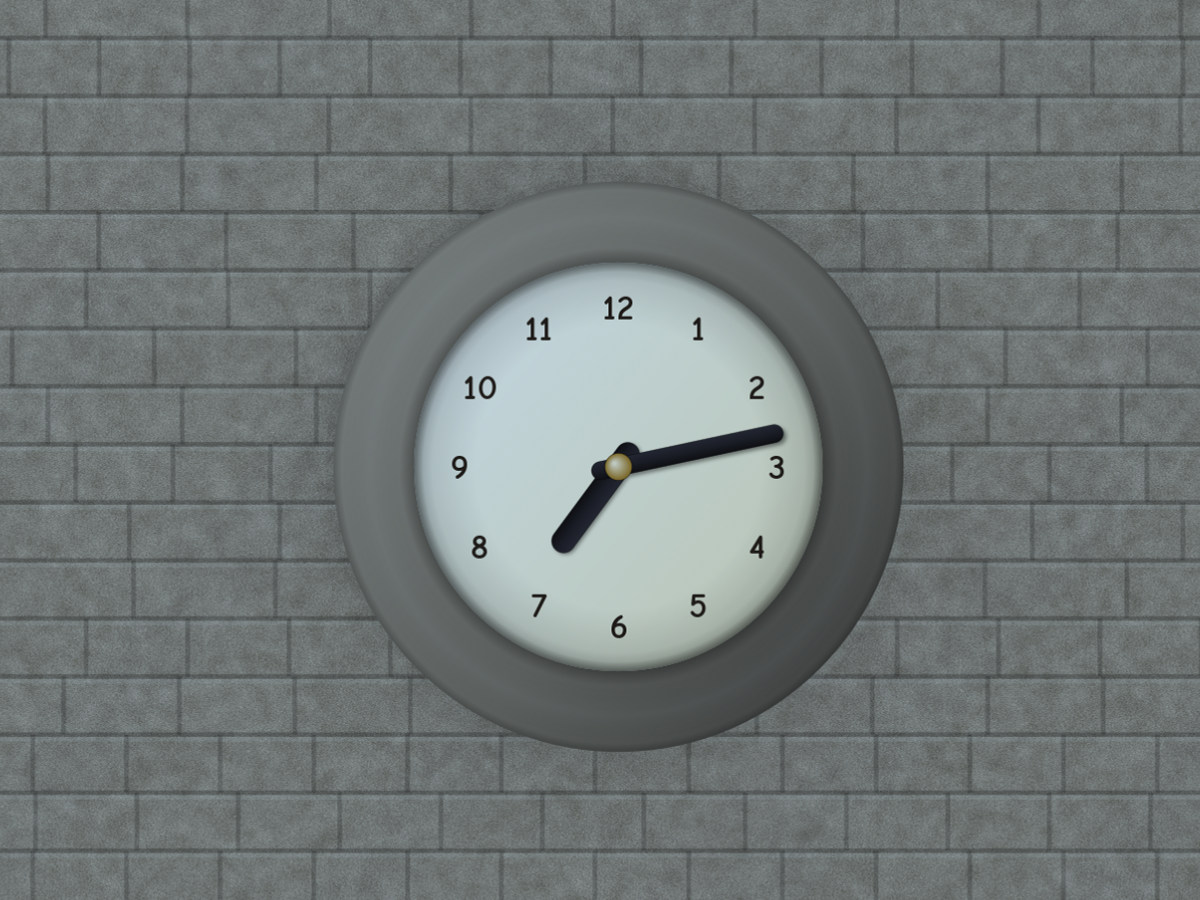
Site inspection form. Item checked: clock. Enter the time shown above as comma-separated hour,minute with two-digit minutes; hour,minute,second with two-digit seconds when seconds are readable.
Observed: 7,13
